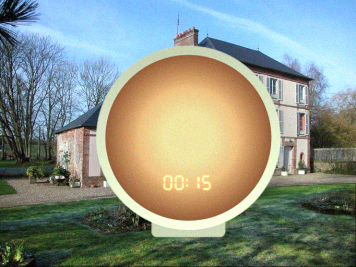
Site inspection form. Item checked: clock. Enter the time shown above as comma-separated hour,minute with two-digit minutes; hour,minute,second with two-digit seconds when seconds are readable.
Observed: 0,15
